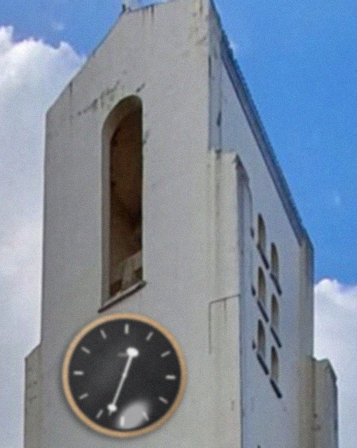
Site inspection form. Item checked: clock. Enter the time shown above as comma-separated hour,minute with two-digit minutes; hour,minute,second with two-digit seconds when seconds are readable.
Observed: 12,33
